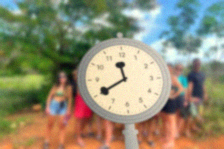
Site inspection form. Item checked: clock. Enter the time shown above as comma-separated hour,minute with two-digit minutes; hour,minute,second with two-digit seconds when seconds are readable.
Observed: 11,40
